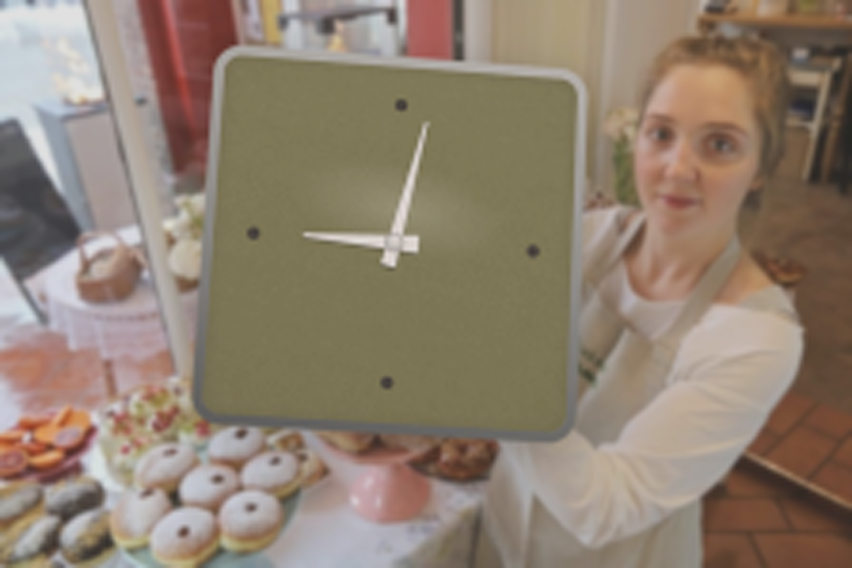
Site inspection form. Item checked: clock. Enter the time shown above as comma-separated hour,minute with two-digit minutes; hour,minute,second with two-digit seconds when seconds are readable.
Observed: 9,02
